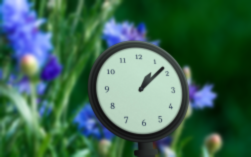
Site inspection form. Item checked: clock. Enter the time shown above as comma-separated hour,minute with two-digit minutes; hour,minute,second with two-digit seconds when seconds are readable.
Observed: 1,08
